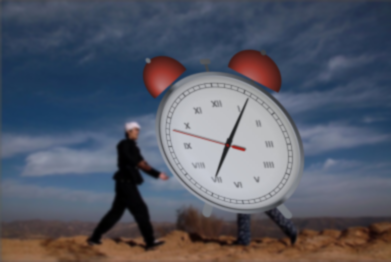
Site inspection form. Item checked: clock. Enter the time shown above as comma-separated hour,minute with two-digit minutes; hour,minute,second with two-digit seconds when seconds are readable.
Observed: 7,05,48
